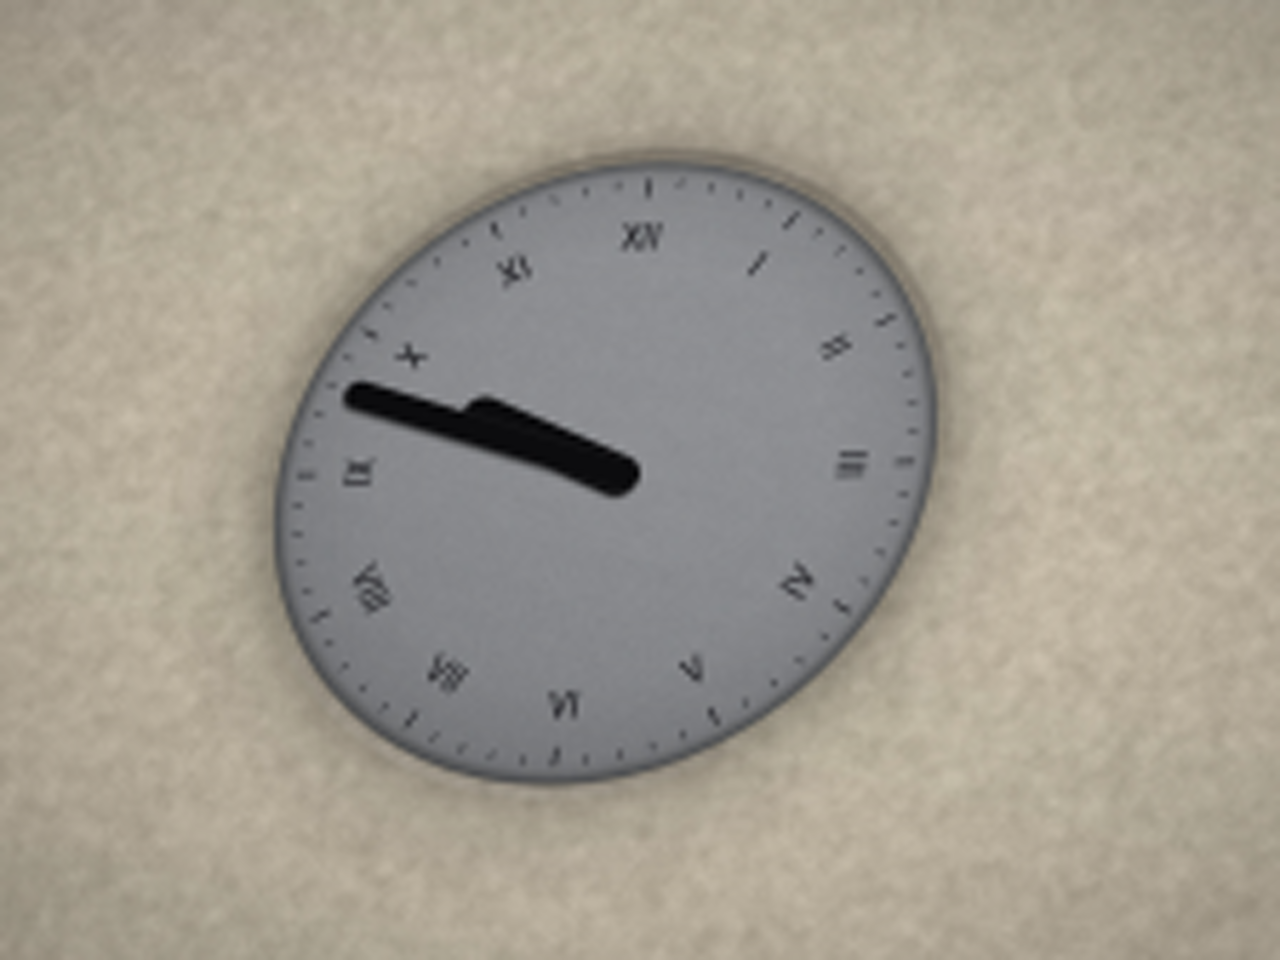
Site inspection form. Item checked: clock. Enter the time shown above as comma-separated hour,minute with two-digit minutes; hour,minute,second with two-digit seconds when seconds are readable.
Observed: 9,48
